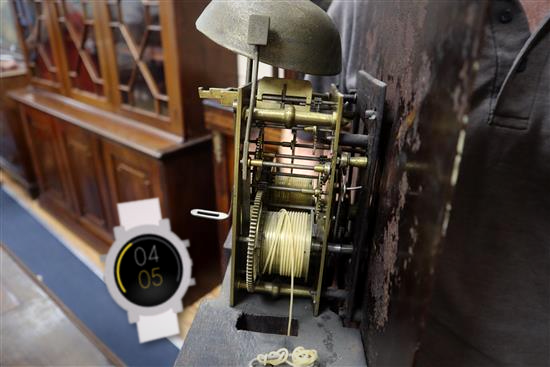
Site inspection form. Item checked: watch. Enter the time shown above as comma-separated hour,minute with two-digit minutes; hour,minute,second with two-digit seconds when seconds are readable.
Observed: 4,05
